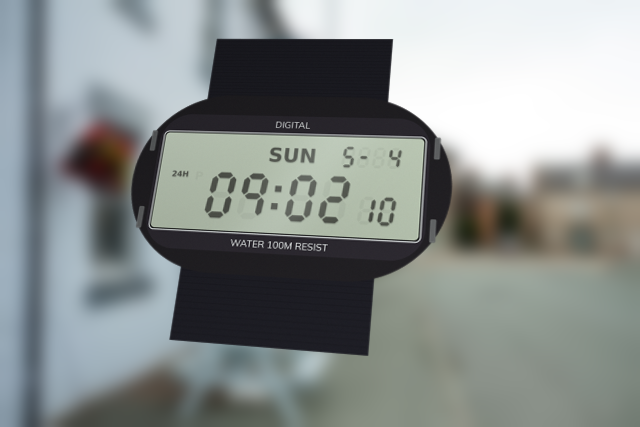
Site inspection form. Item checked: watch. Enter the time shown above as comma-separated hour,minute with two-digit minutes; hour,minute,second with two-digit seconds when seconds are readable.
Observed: 9,02,10
